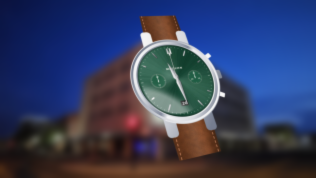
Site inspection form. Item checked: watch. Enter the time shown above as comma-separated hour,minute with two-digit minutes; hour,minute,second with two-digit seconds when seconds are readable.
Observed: 11,29
